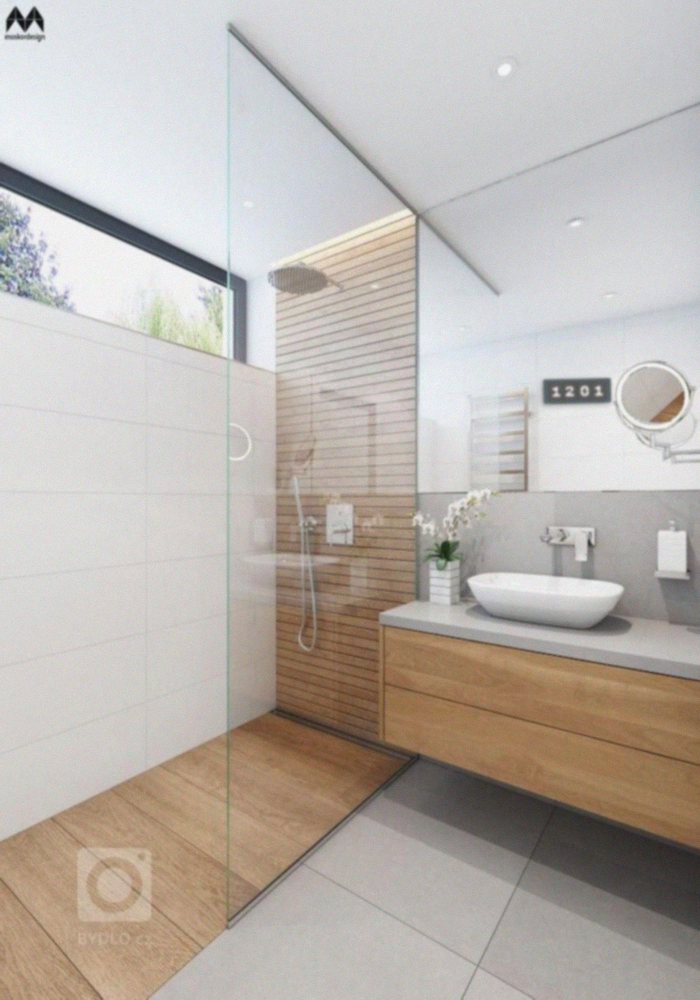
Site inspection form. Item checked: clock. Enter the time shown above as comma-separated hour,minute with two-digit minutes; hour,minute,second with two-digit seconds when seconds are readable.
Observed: 12,01
